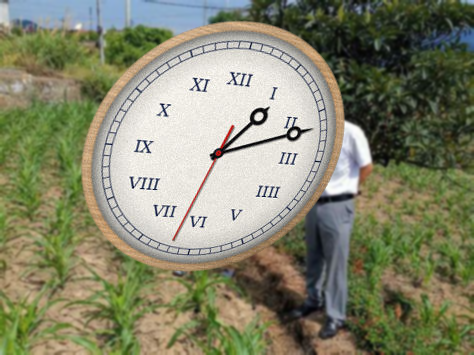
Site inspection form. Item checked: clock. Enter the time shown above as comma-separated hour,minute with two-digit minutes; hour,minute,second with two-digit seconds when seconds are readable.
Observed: 1,11,32
